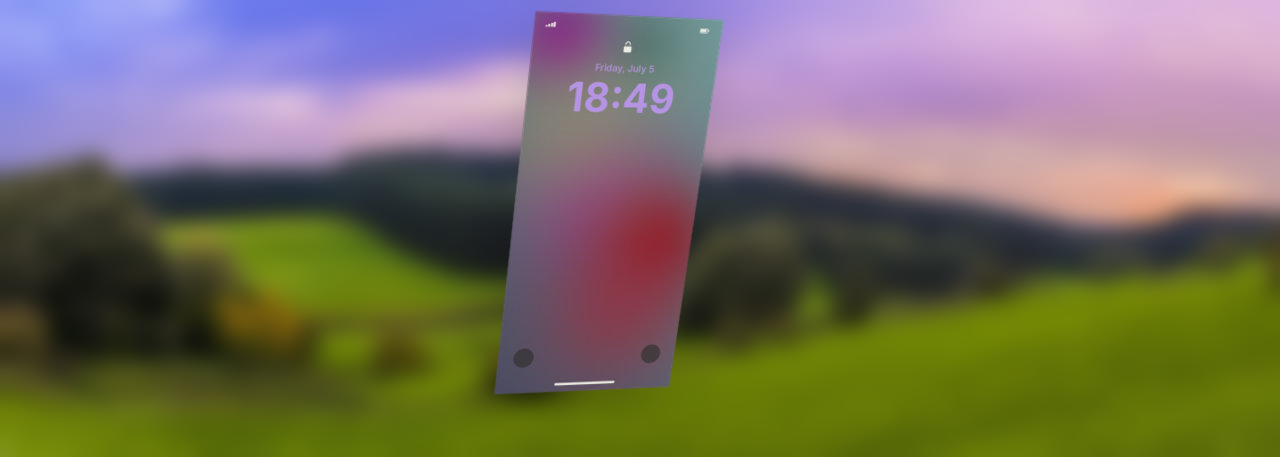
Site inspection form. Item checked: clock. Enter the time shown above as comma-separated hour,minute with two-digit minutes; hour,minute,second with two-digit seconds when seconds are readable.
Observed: 18,49
